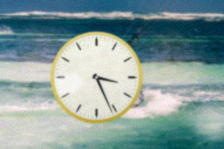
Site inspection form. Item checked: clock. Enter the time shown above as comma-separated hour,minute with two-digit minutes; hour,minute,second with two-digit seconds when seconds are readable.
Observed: 3,26
